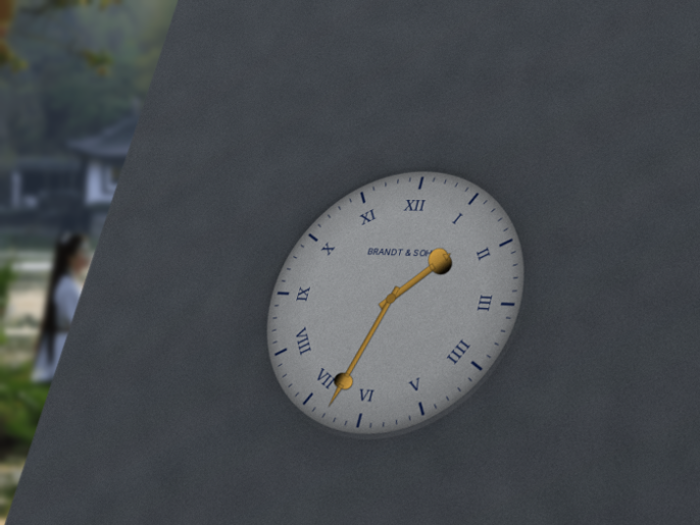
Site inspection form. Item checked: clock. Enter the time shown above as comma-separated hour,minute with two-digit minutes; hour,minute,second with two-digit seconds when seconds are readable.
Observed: 1,33
